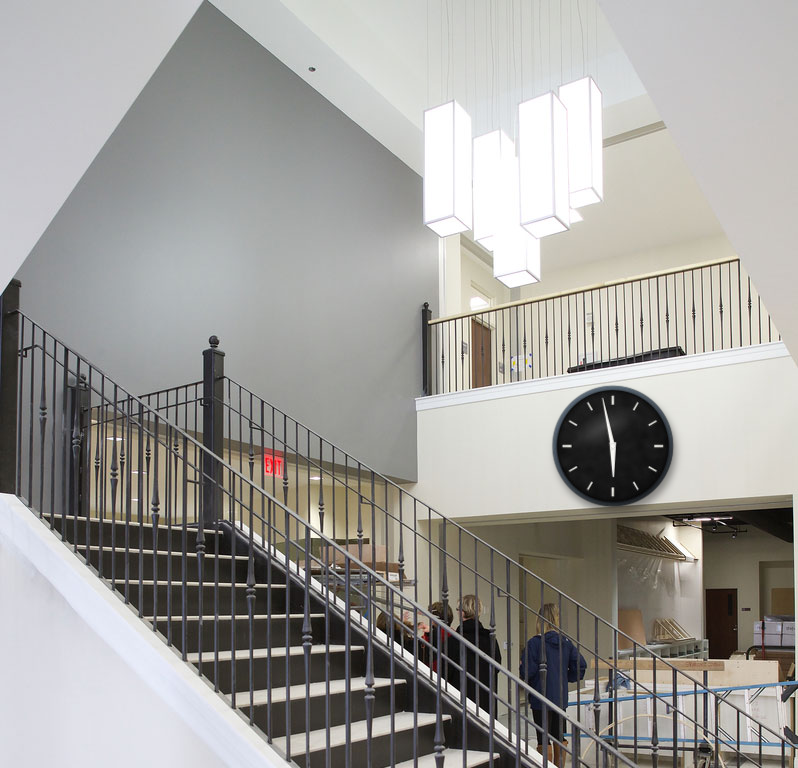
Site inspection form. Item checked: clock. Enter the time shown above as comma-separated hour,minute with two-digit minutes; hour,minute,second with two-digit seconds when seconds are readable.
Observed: 5,58
